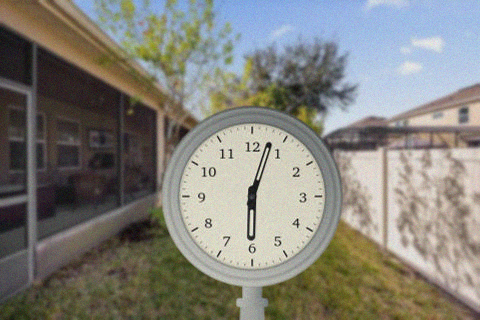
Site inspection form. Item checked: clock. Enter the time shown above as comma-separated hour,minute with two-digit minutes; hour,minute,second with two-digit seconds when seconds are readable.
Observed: 6,03
